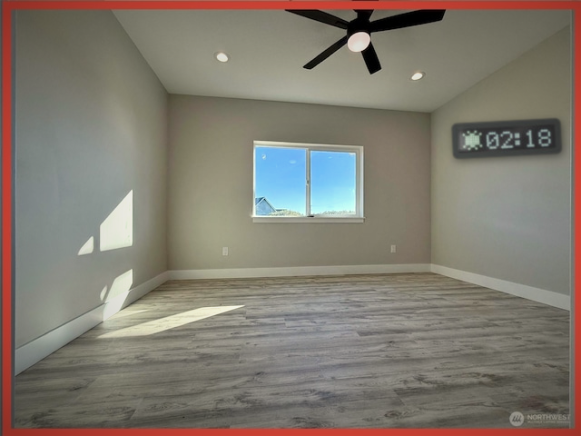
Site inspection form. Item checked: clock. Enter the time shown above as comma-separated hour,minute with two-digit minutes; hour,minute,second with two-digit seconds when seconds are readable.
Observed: 2,18
